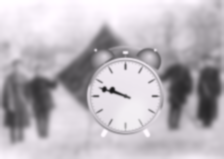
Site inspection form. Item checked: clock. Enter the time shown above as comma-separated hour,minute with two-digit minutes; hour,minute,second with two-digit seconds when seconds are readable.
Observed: 9,48
